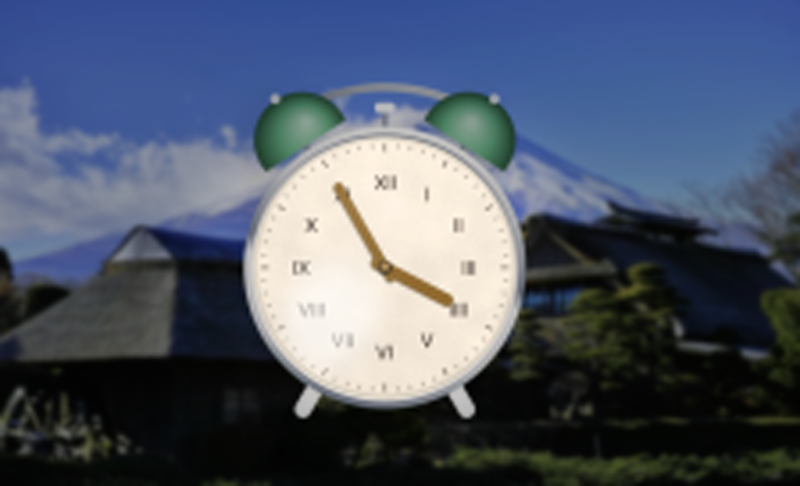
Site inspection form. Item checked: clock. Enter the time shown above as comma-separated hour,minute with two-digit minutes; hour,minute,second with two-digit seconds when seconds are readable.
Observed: 3,55
